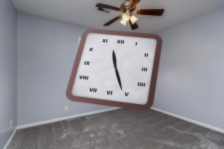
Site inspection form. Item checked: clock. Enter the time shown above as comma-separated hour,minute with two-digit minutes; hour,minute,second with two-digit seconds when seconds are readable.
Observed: 11,26
